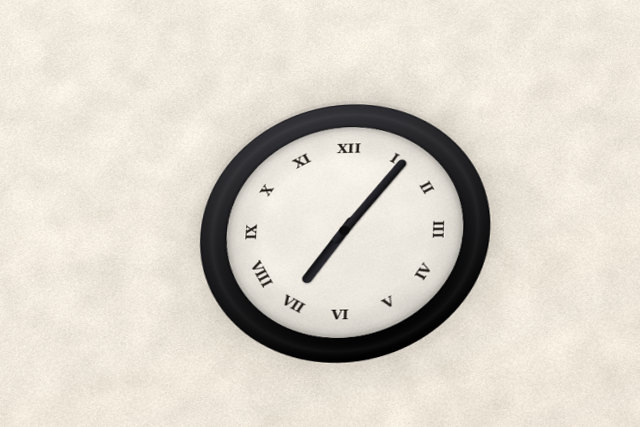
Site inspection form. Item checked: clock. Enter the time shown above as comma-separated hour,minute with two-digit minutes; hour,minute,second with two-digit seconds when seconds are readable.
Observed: 7,06
